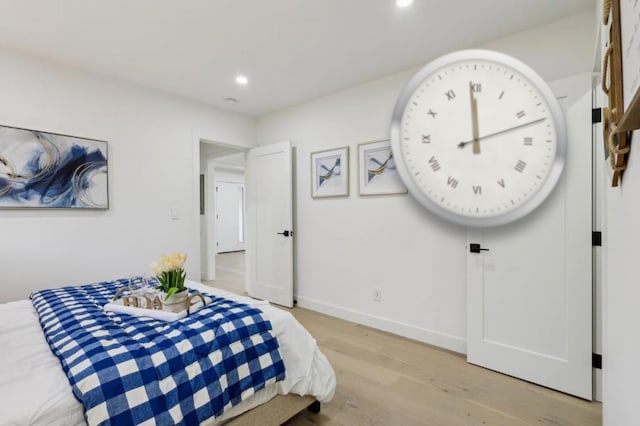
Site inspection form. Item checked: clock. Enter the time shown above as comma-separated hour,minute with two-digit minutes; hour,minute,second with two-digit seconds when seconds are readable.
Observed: 11,59,12
